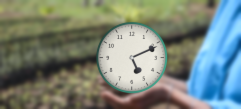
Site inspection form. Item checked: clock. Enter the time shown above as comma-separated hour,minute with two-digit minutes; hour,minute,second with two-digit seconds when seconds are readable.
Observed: 5,11
